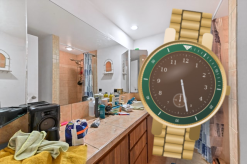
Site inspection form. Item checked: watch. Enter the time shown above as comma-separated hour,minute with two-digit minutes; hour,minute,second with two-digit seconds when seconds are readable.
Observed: 5,27
